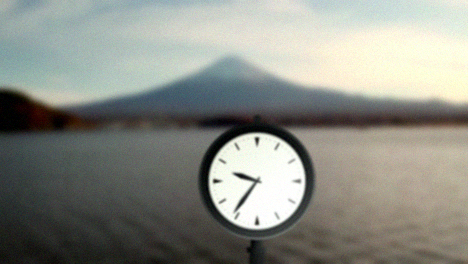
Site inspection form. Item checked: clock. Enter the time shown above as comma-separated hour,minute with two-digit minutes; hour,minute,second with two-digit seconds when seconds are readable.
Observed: 9,36
